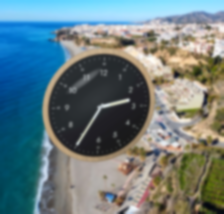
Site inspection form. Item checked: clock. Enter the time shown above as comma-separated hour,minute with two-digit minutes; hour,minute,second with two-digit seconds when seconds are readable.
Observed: 2,35
